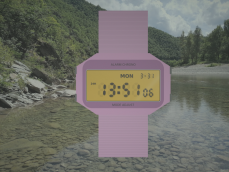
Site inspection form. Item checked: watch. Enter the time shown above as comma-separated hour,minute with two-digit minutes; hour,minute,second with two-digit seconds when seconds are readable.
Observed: 13,51,06
